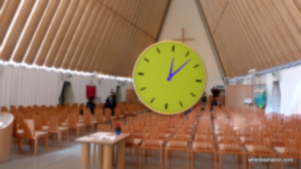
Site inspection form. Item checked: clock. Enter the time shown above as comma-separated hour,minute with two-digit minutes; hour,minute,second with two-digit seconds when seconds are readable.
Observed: 12,07
